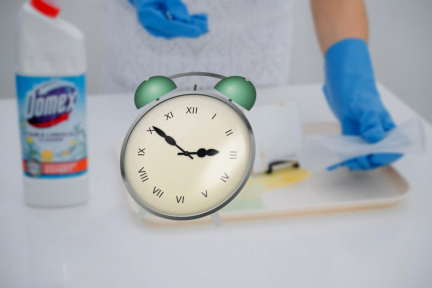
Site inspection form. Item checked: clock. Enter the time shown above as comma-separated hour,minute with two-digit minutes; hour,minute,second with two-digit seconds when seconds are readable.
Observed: 2,51
